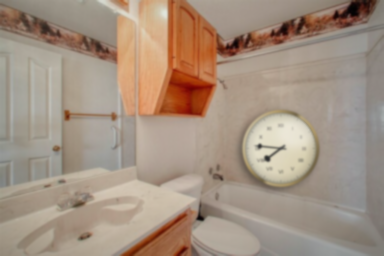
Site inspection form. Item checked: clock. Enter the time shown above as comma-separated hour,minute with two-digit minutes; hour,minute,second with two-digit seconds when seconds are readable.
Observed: 7,46
